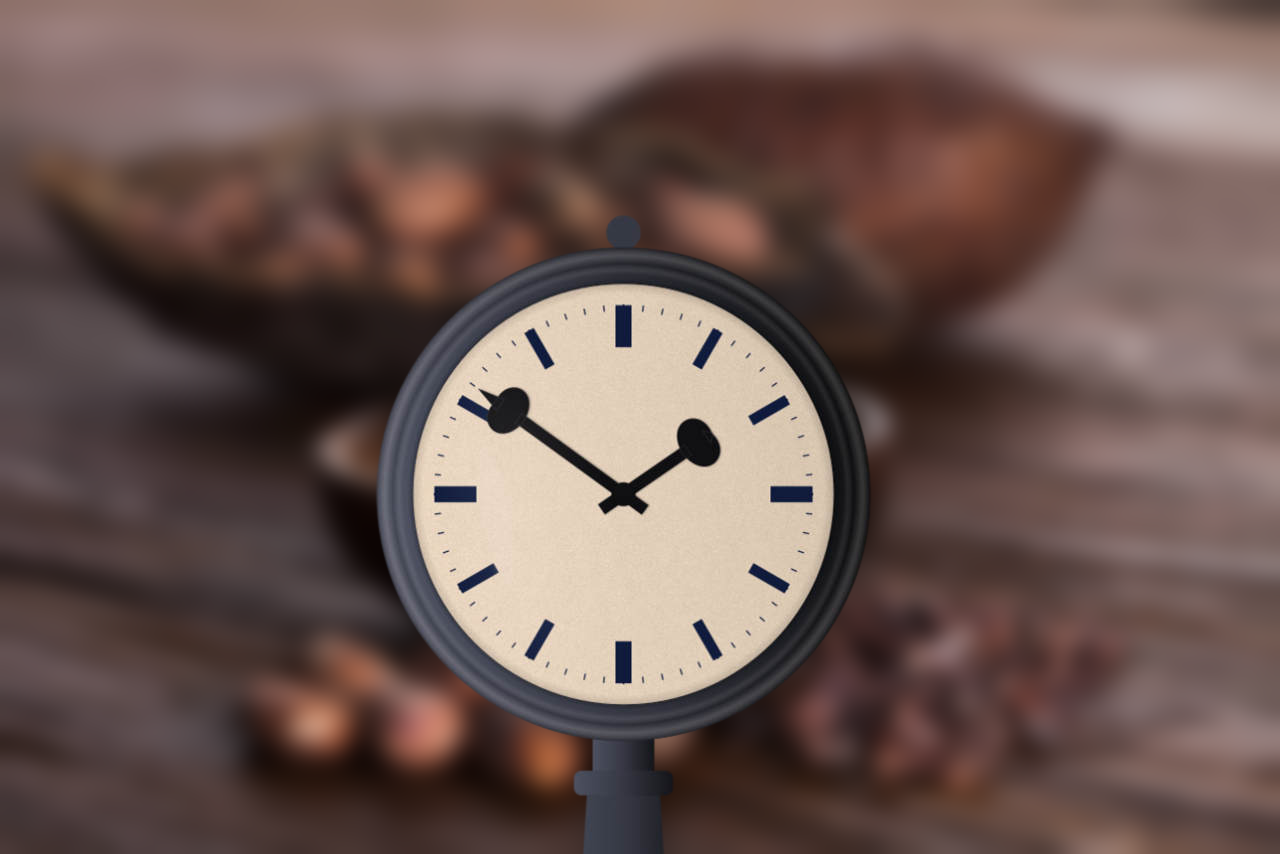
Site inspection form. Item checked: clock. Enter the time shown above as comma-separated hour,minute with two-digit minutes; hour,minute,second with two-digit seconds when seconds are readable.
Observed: 1,51
